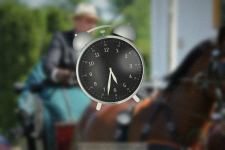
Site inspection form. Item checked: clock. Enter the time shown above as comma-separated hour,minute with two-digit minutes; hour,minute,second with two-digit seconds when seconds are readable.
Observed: 5,33
